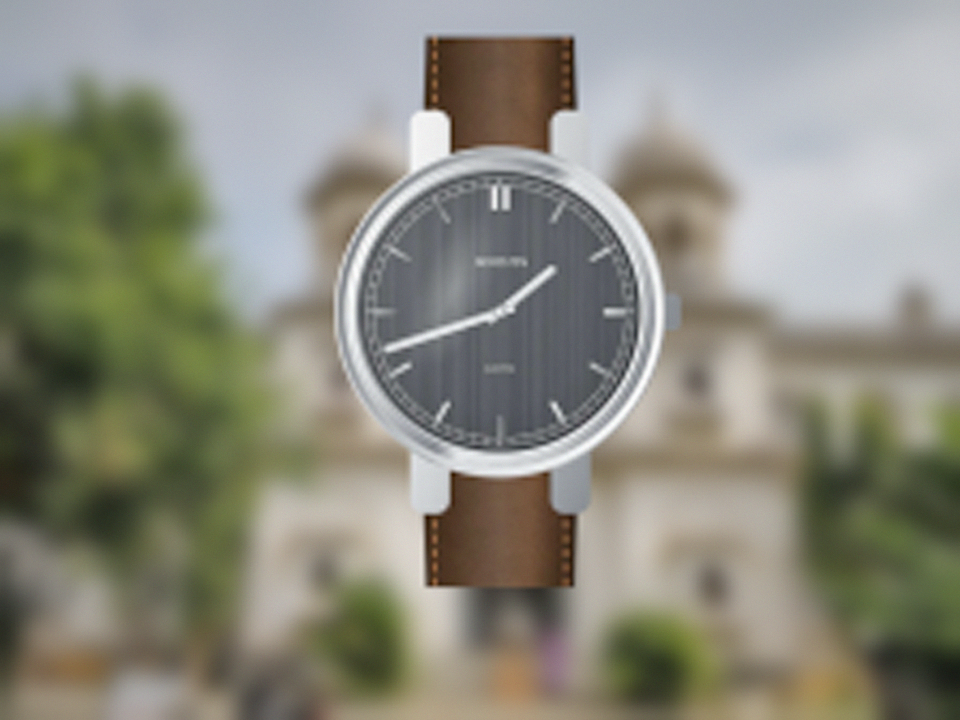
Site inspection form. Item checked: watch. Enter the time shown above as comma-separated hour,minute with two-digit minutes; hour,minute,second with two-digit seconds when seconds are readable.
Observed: 1,42
